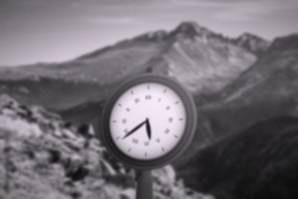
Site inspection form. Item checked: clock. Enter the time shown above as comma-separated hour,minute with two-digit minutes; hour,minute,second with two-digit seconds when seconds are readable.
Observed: 5,39
